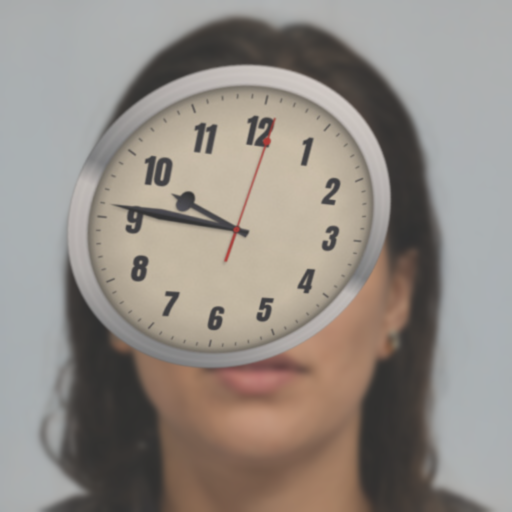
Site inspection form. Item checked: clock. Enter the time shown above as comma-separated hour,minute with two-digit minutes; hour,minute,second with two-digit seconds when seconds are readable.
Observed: 9,46,01
